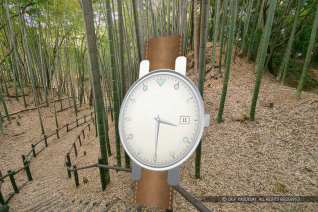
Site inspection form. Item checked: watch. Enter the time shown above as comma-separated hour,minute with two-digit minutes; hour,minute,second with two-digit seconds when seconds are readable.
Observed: 3,30
